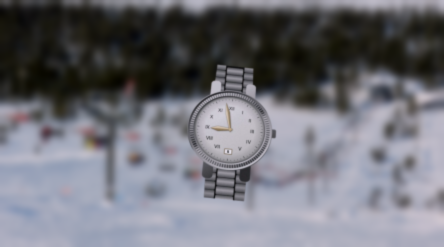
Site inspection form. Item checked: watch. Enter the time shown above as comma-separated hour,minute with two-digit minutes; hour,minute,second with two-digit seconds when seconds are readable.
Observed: 8,58
